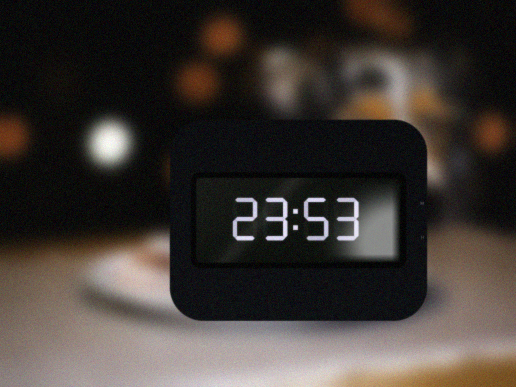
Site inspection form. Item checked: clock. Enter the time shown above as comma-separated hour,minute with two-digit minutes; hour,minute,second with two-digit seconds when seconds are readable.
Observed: 23,53
